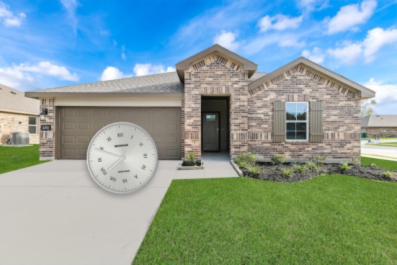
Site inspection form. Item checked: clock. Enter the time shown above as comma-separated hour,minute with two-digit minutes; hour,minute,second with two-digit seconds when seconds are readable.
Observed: 7,49
